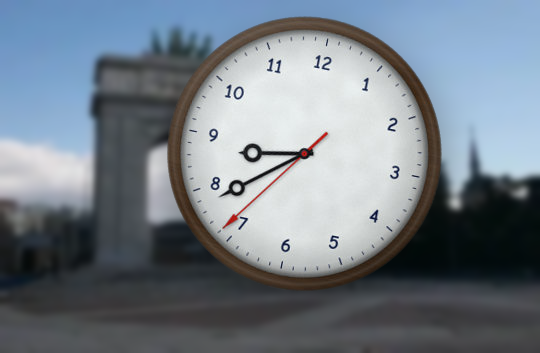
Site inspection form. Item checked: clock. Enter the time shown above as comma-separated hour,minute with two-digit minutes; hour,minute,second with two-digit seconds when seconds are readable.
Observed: 8,38,36
